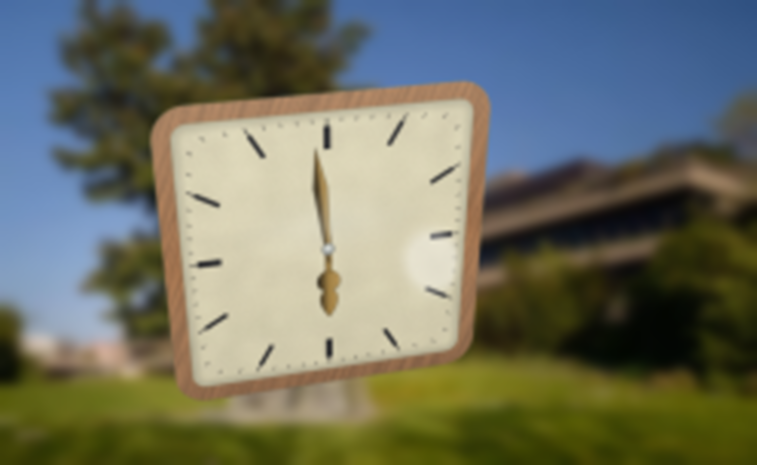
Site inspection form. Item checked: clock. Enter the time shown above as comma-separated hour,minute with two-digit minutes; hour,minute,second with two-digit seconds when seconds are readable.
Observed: 5,59
